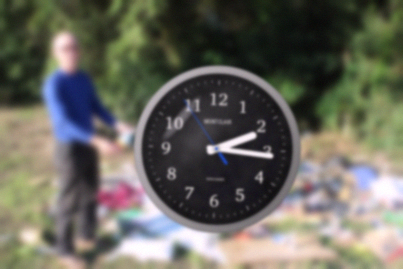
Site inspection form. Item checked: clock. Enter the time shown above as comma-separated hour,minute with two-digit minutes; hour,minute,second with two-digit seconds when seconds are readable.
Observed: 2,15,54
